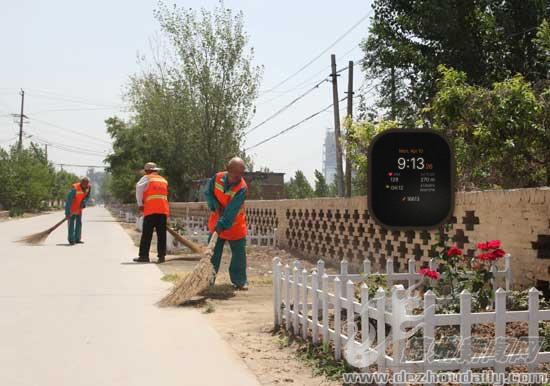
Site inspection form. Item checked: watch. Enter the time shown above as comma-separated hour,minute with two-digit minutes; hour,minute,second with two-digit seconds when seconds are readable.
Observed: 9,13
